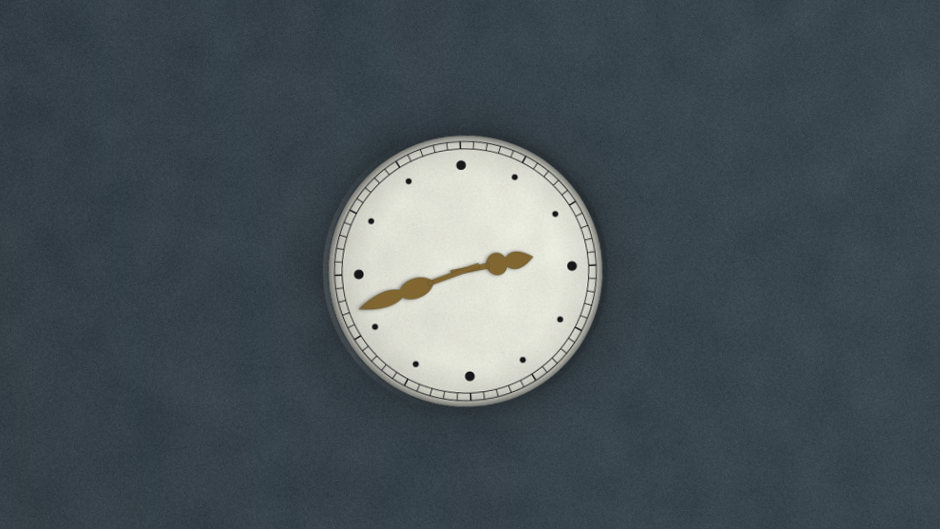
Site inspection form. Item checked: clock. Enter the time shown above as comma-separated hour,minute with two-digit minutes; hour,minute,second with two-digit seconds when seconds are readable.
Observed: 2,42
